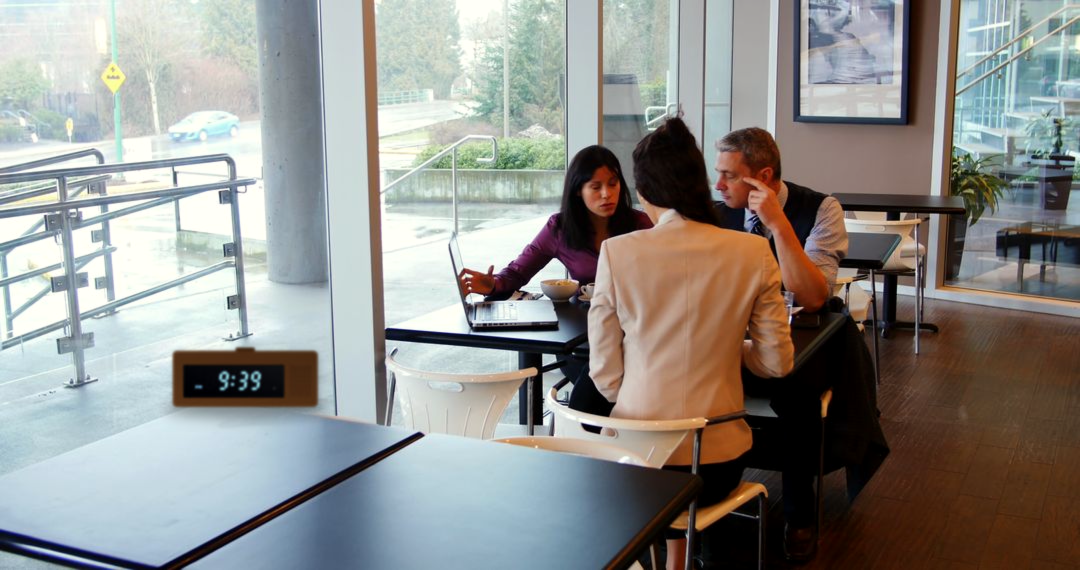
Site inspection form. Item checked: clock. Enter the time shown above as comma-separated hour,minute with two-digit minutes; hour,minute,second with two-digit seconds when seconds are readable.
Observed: 9,39
